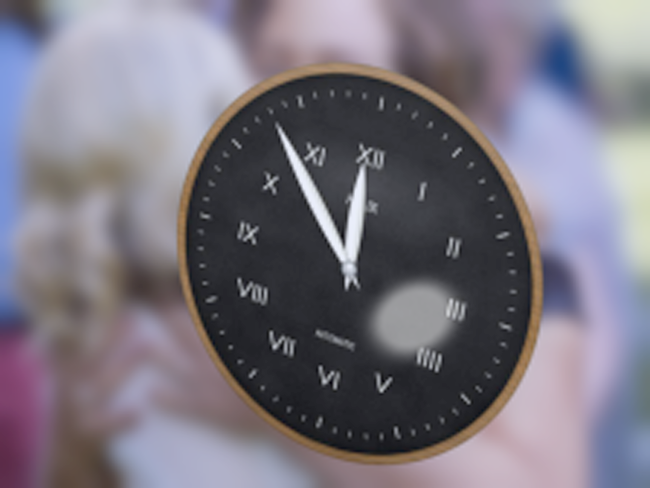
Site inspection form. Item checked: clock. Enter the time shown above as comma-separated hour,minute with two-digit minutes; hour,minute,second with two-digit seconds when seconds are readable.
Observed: 11,53
